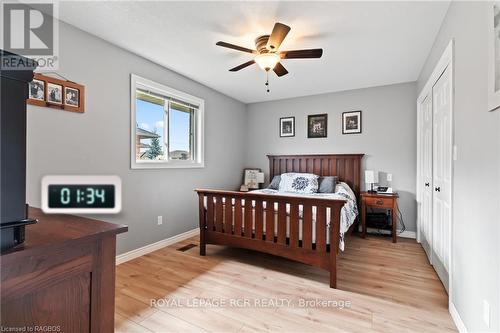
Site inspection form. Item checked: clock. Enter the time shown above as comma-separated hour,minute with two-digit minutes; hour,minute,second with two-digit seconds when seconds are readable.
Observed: 1,34
